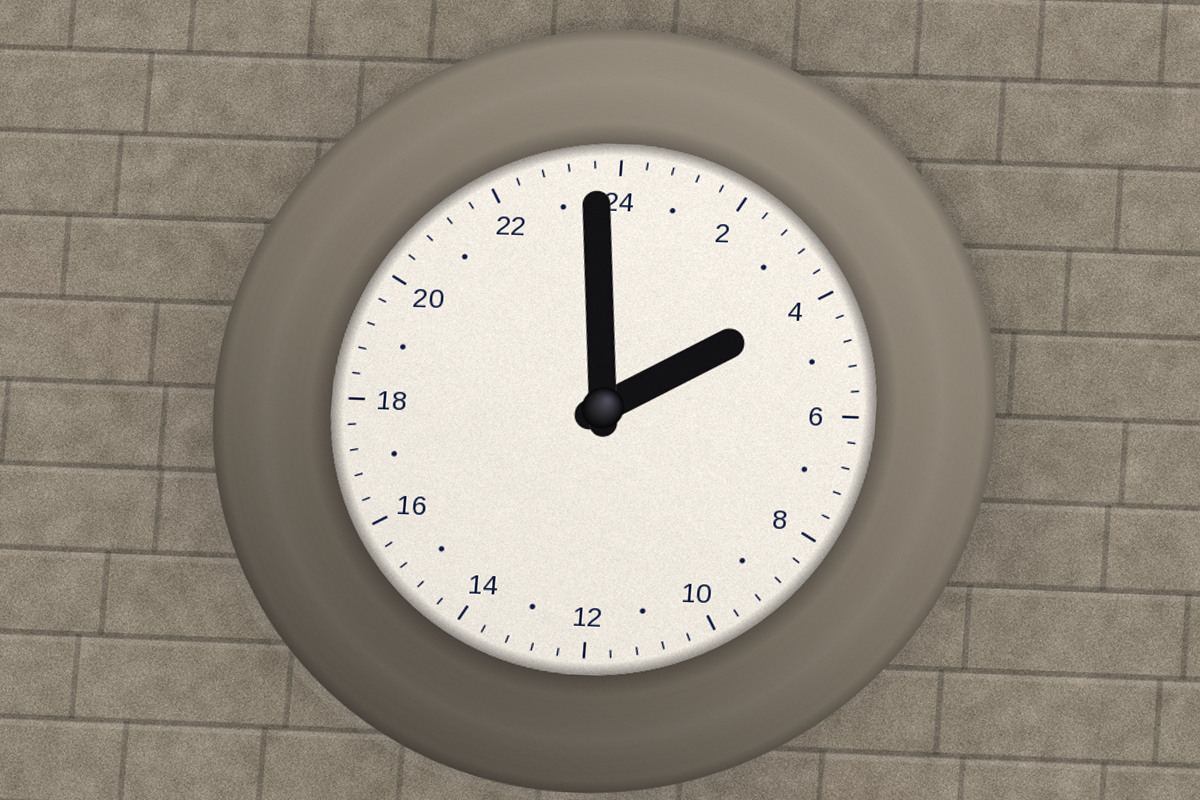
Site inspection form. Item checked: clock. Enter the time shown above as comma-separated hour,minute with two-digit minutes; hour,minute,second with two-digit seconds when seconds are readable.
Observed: 3,59
